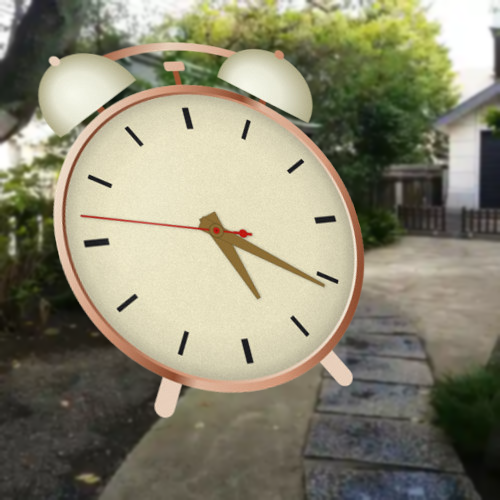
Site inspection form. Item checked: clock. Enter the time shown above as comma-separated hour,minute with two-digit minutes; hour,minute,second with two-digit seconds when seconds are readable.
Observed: 5,20,47
